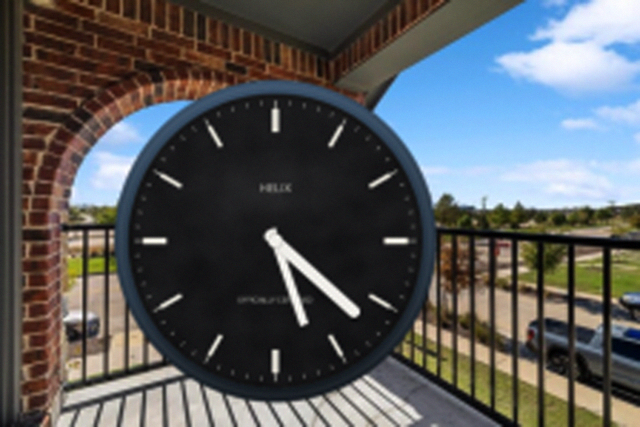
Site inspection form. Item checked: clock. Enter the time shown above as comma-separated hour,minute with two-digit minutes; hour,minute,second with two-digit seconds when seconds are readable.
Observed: 5,22
